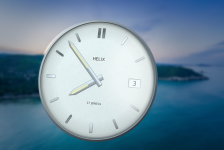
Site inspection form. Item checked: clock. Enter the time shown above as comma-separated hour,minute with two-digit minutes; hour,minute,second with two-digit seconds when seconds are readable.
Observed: 7,53
